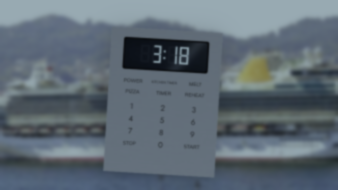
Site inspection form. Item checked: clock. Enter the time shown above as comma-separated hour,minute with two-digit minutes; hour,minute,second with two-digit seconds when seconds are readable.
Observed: 3,18
